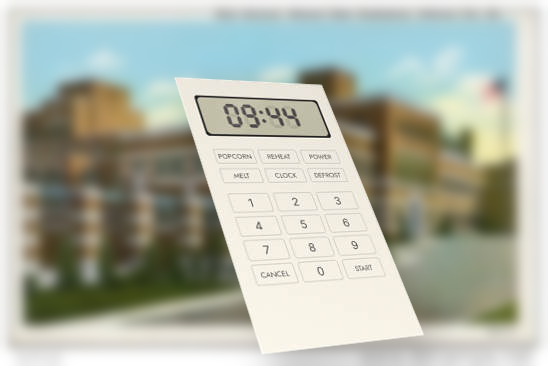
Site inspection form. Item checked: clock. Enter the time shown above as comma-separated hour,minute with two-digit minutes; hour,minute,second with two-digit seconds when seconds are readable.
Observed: 9,44
